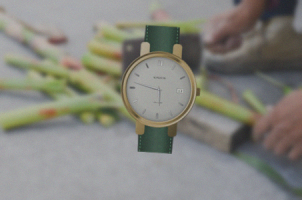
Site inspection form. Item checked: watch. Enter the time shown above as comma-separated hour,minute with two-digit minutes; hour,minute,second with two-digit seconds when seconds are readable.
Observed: 5,47
